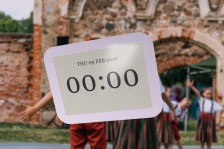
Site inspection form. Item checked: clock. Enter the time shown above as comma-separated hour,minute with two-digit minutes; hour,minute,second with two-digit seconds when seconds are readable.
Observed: 0,00
